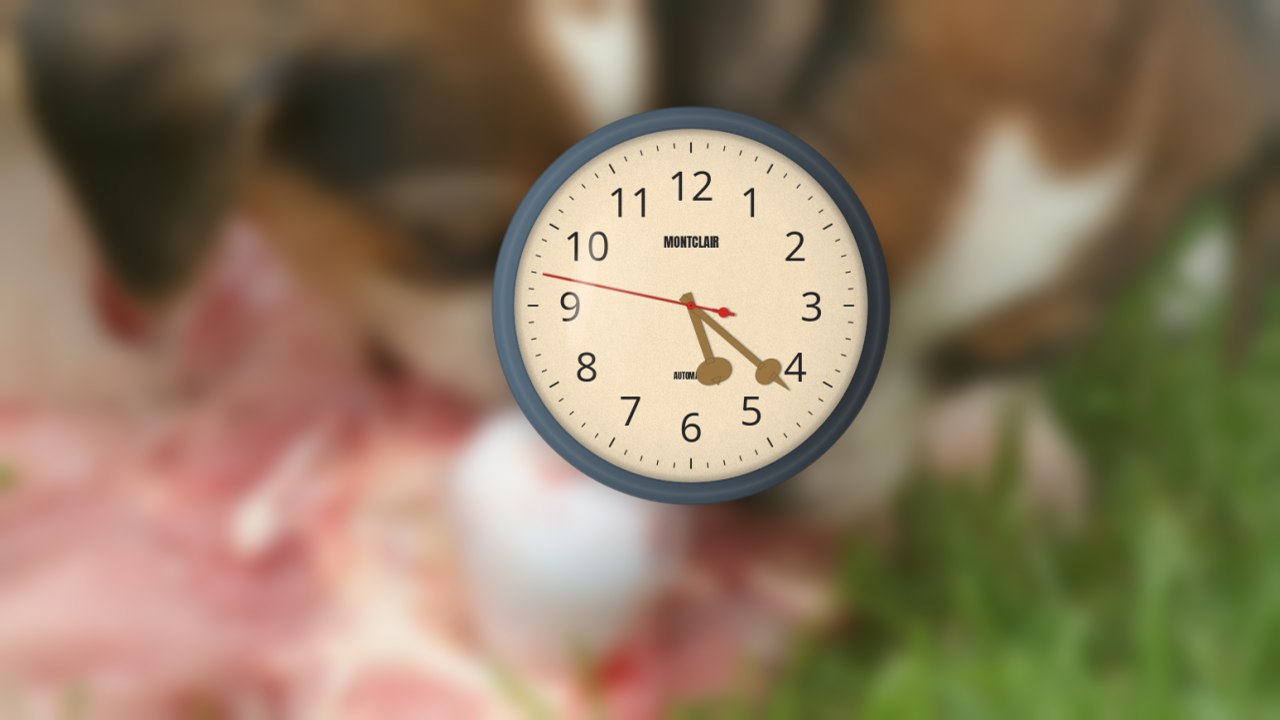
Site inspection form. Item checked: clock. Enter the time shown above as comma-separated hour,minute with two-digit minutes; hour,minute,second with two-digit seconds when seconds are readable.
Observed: 5,21,47
